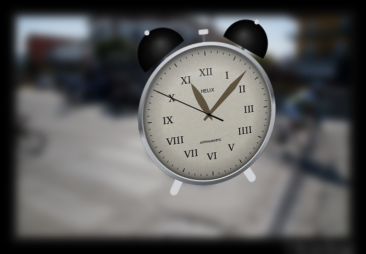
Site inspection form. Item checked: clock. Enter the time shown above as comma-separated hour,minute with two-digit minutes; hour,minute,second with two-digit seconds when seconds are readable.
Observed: 11,07,50
